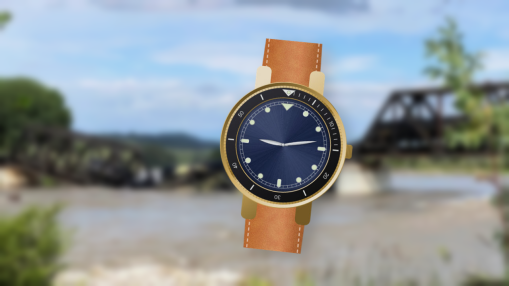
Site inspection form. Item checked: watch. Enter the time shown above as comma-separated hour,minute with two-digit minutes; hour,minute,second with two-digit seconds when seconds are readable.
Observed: 9,13
